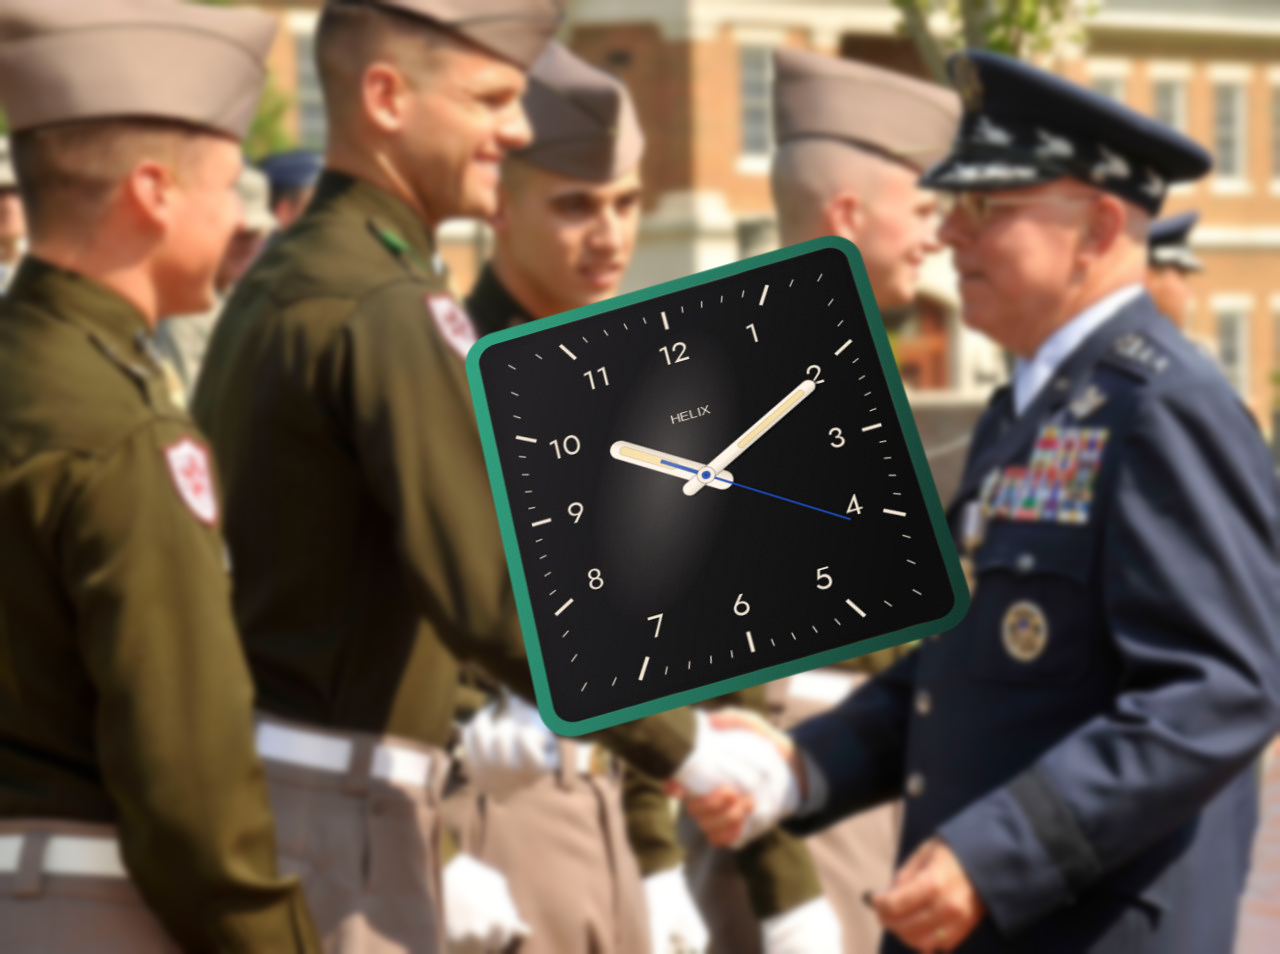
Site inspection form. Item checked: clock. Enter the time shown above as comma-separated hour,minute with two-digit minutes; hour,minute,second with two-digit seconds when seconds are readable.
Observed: 10,10,21
